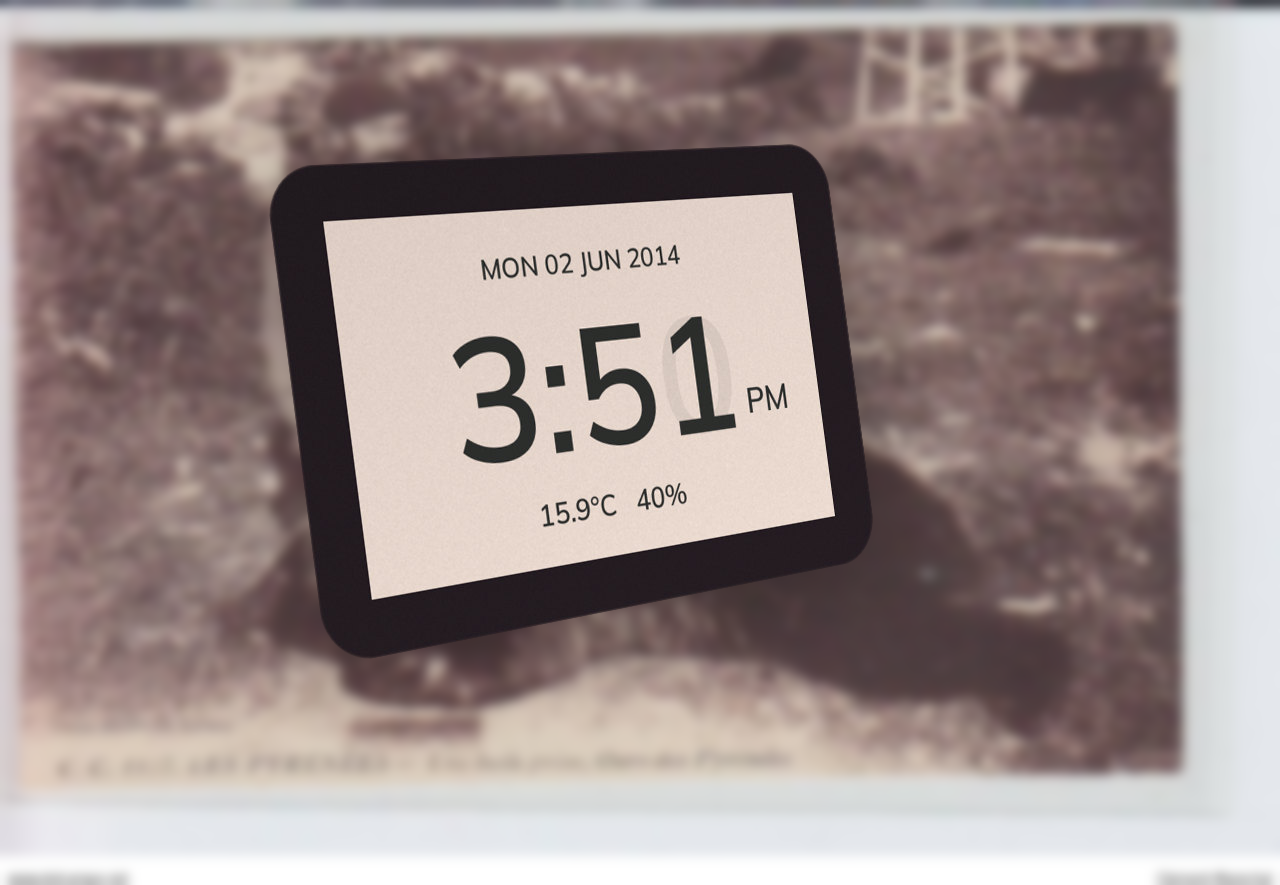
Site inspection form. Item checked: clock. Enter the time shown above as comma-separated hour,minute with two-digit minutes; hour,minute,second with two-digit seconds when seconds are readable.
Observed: 3,51
